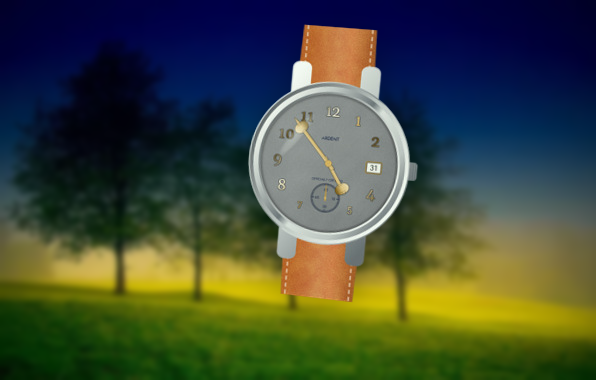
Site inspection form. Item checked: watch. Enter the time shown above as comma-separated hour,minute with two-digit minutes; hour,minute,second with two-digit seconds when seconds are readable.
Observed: 4,53
